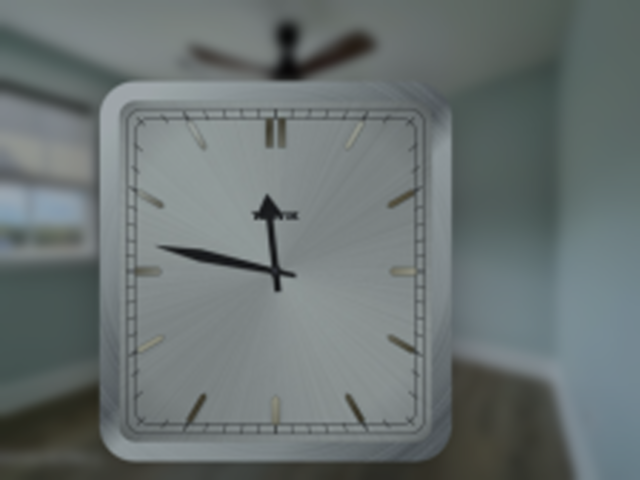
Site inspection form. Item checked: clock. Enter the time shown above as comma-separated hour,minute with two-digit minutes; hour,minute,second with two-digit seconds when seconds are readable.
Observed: 11,47
